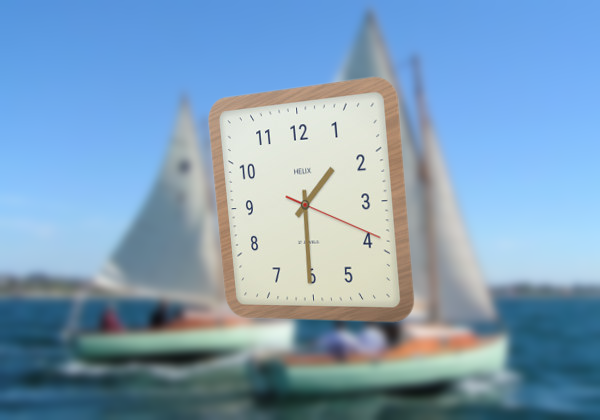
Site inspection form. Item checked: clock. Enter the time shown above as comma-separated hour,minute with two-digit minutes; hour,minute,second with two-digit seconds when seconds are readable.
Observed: 1,30,19
